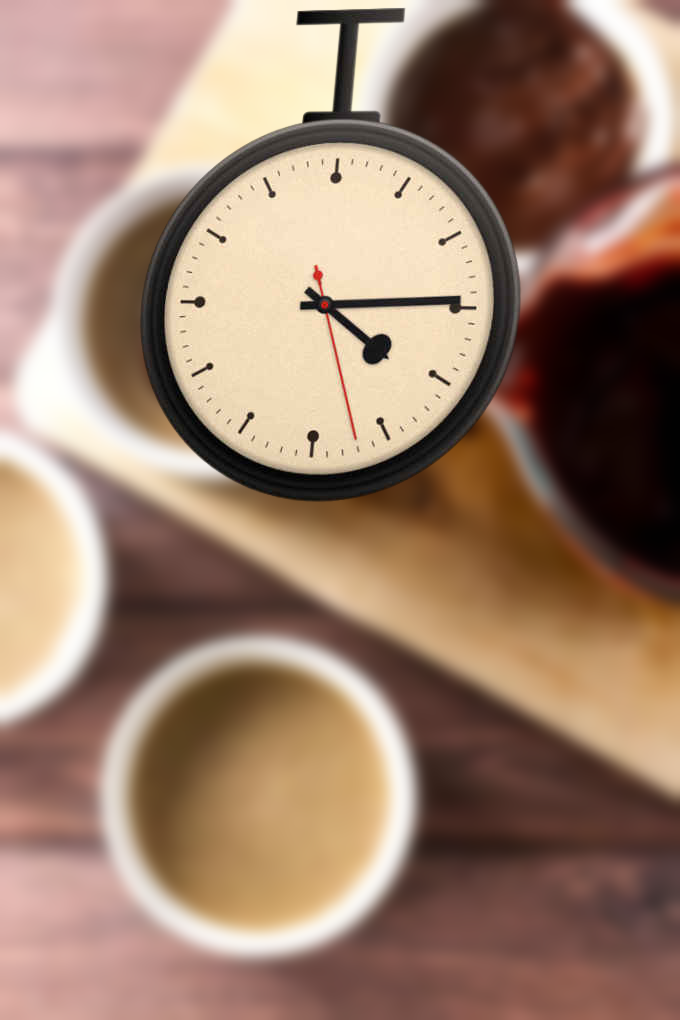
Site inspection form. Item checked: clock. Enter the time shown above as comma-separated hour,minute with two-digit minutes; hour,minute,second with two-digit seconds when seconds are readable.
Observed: 4,14,27
